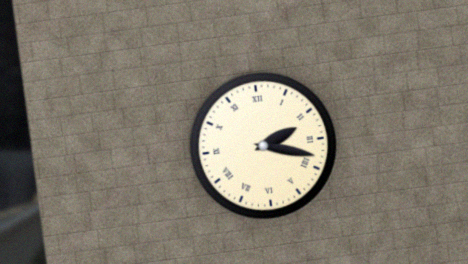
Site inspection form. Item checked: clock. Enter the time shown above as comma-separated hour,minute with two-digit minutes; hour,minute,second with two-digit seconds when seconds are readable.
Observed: 2,18
